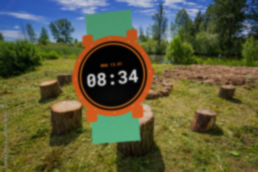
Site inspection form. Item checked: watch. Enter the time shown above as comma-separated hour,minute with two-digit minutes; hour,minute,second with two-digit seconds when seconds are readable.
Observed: 8,34
